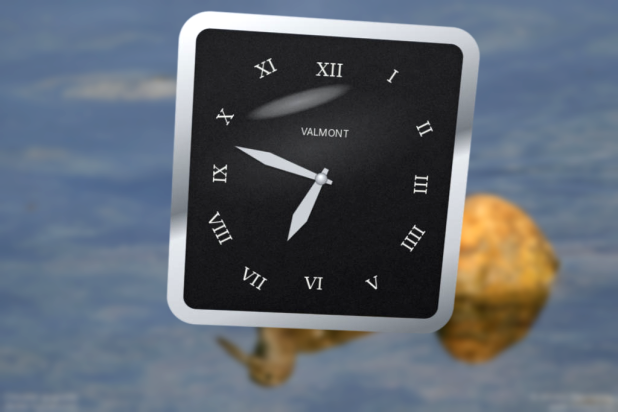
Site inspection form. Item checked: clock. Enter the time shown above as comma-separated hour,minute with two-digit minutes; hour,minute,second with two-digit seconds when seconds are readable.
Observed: 6,48
